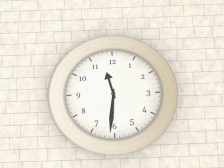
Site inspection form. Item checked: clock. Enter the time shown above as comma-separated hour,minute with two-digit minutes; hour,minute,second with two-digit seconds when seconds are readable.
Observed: 11,31
